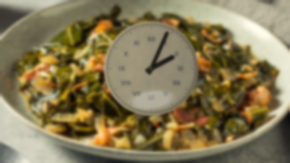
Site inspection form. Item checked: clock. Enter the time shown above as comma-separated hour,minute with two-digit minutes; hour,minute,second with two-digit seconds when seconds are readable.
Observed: 2,04
